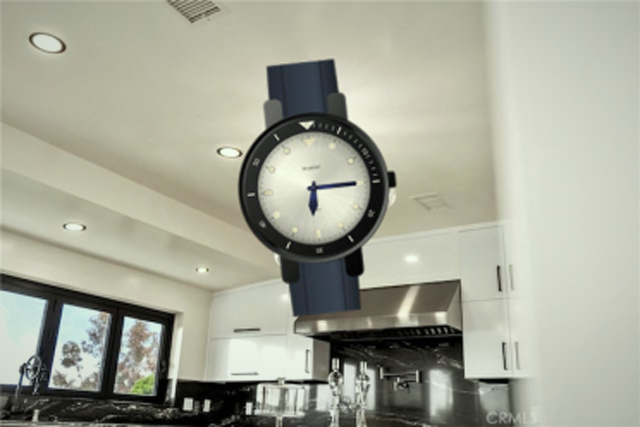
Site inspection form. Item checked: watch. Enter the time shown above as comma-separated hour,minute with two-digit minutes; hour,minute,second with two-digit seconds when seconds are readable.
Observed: 6,15
